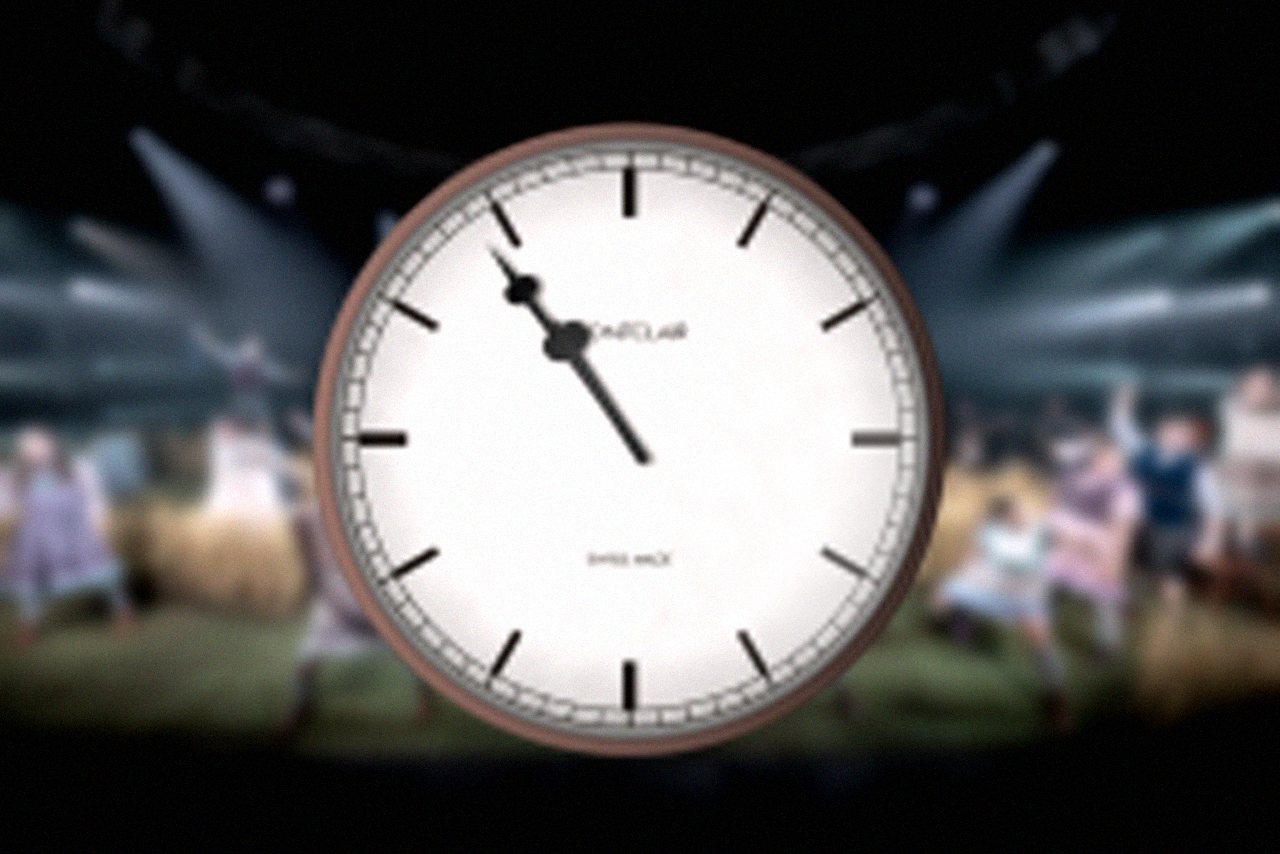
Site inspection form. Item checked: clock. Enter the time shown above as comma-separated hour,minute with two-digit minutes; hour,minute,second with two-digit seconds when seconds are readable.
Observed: 10,54
